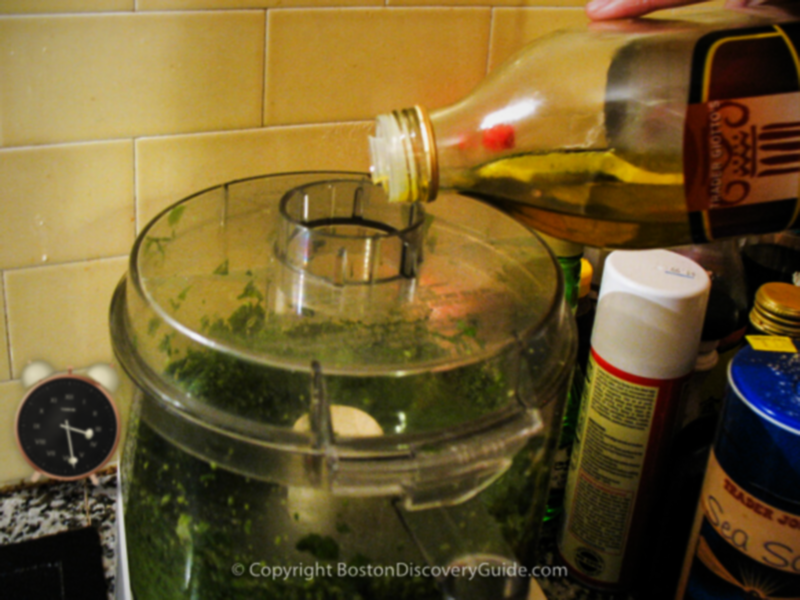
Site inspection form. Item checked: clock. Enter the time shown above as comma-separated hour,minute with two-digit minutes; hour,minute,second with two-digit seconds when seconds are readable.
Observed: 3,28
